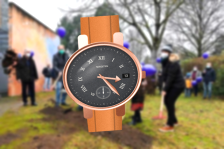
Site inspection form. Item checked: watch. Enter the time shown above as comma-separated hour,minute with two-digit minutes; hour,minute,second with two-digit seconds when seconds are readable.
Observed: 3,24
